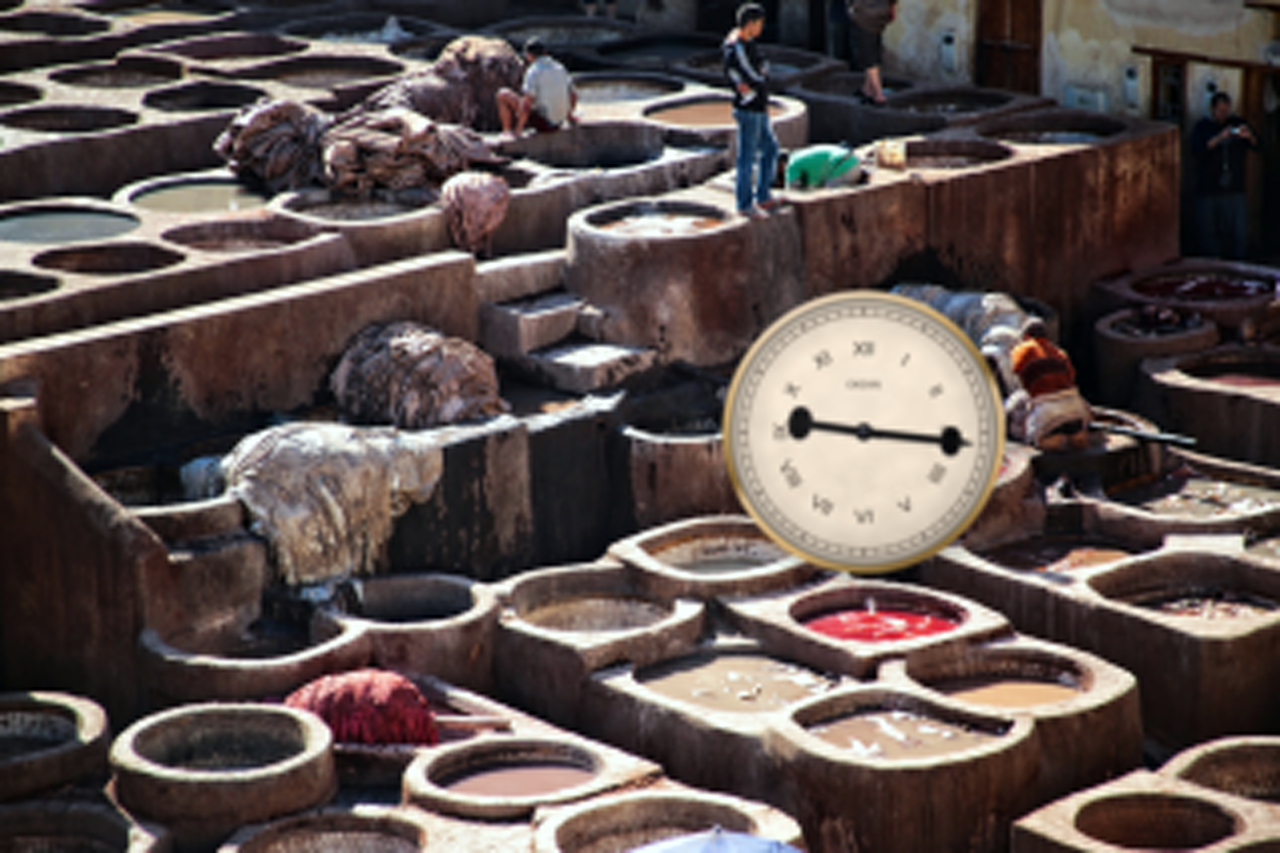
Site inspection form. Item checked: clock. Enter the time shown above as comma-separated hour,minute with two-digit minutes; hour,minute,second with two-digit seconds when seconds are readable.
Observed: 9,16
